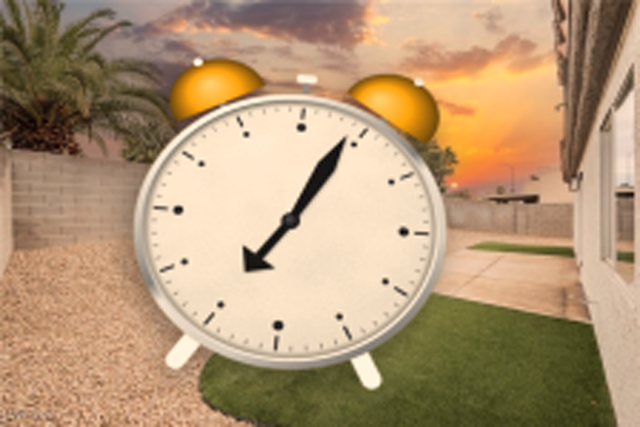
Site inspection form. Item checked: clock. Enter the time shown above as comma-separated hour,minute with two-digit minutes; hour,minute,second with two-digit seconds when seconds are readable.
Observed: 7,04
